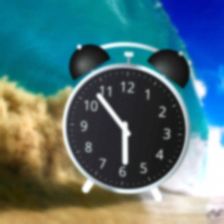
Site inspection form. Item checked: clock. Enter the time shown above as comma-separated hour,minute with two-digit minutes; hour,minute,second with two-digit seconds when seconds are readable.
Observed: 5,53
